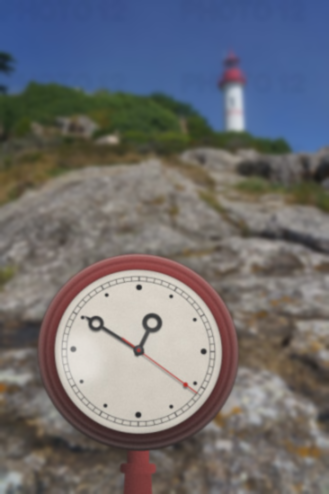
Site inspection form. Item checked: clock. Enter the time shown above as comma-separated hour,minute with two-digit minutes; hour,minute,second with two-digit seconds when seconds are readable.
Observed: 12,50,21
